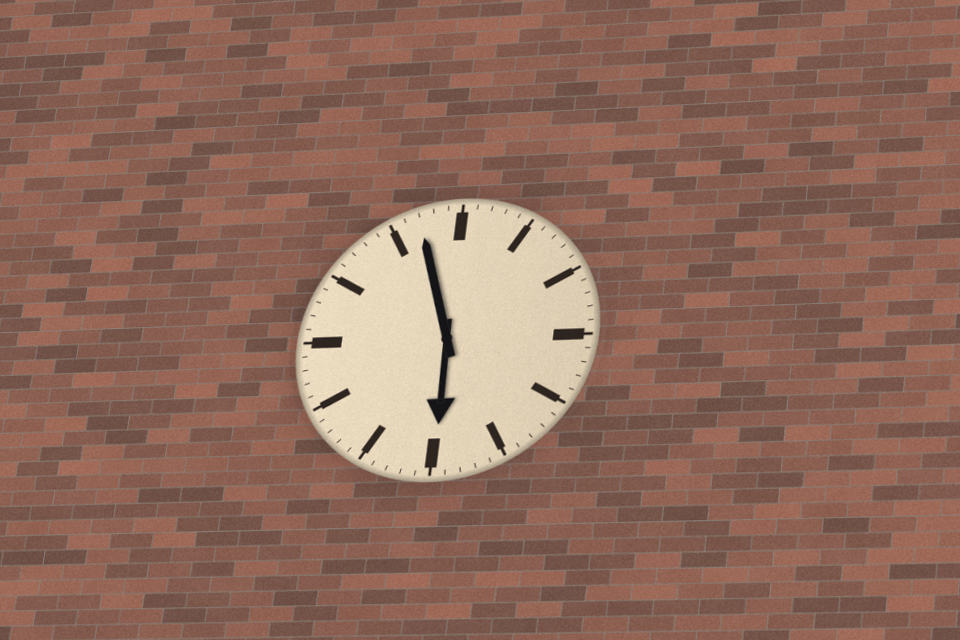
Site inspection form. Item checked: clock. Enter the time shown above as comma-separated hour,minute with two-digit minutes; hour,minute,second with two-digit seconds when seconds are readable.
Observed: 5,57
